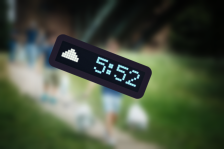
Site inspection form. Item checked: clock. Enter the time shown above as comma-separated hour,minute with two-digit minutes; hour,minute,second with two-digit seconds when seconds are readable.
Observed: 5,52
